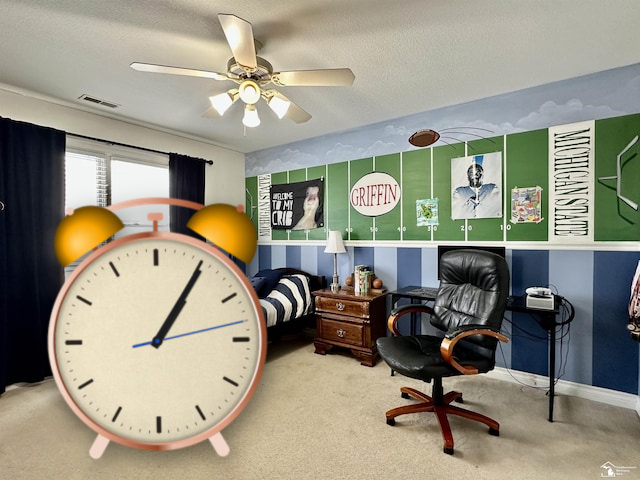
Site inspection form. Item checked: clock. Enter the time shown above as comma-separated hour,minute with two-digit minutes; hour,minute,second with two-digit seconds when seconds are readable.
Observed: 1,05,13
